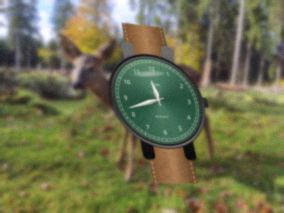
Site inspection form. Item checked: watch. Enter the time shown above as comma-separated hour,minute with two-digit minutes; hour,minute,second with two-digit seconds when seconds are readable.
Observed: 11,42
